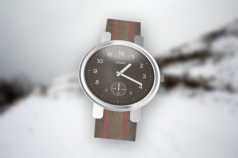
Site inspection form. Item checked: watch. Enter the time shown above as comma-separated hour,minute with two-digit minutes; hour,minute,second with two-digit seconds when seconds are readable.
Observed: 1,19
